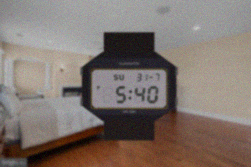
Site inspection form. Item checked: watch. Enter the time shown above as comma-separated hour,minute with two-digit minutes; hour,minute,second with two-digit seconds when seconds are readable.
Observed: 5,40
